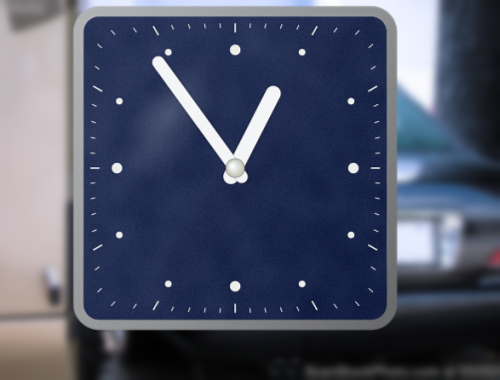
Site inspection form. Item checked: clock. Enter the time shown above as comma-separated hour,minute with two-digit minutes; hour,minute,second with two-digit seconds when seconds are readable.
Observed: 12,54
